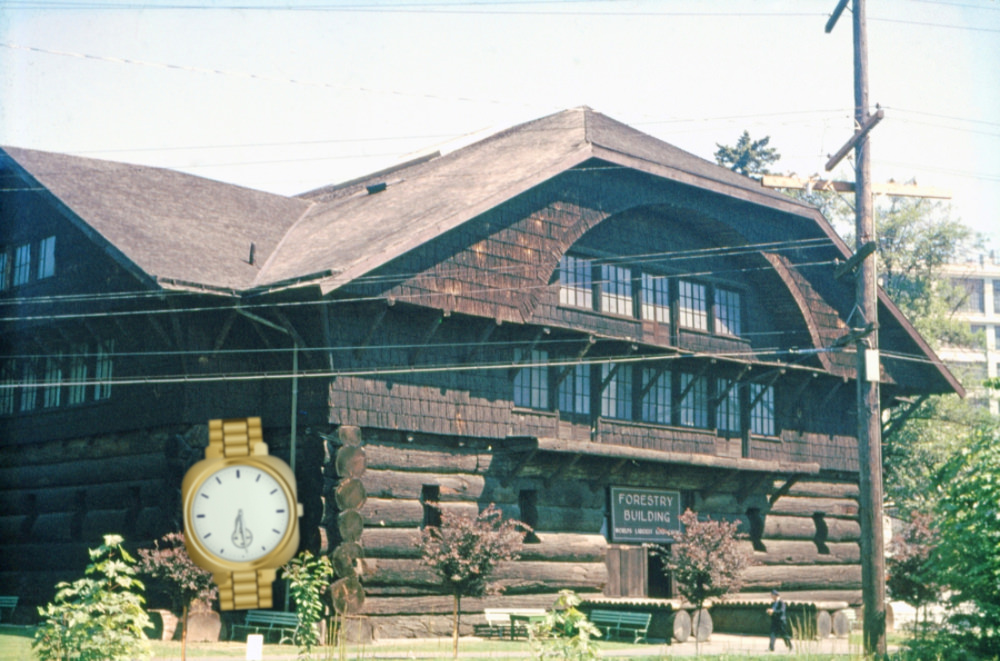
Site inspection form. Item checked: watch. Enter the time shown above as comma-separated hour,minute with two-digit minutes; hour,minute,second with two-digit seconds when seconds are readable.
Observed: 6,29
